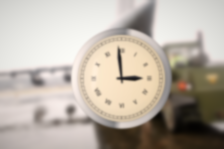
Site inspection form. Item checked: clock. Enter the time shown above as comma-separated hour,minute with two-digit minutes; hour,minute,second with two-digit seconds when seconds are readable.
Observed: 2,59
